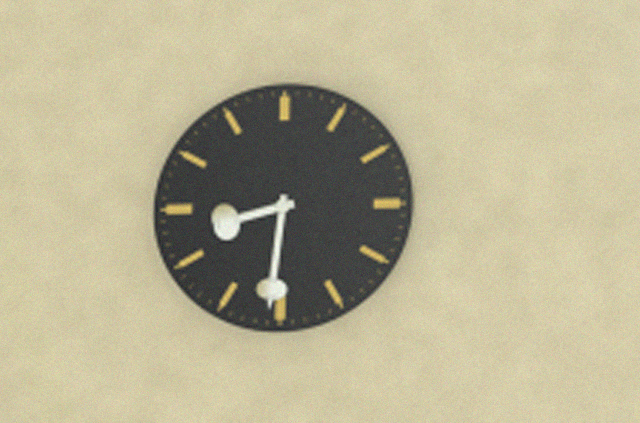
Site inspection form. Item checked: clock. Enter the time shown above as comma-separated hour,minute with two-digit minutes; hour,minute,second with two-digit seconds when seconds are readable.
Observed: 8,31
